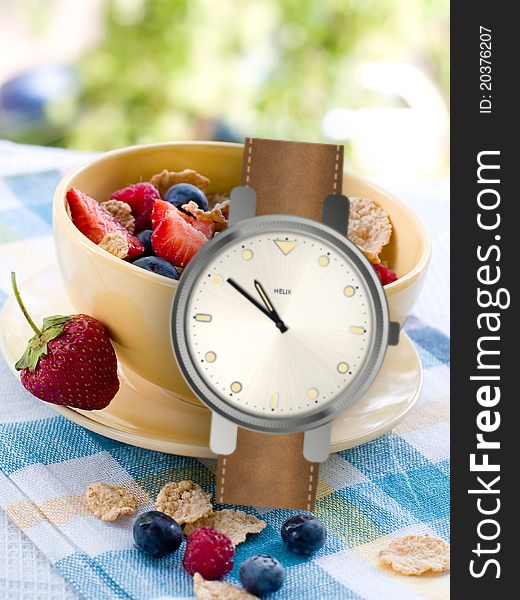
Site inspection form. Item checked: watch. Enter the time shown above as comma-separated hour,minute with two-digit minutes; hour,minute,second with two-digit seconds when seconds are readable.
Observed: 10,51
